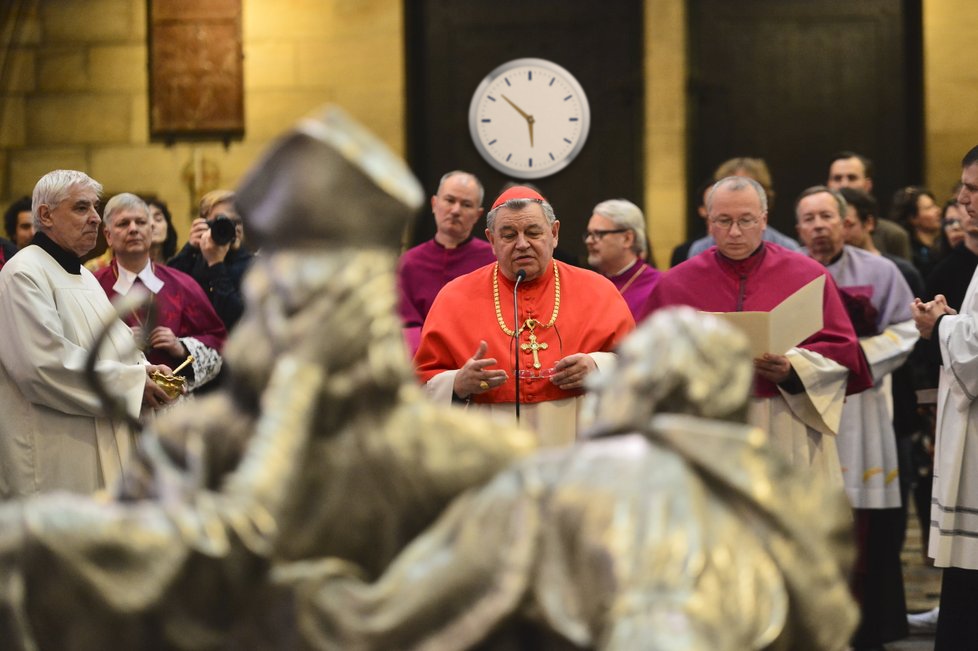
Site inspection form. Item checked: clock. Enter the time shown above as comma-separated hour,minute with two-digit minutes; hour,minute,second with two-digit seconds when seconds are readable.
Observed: 5,52
